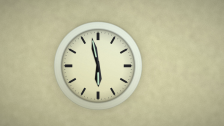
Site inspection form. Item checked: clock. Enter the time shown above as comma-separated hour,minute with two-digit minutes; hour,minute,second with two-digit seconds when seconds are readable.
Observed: 5,58
